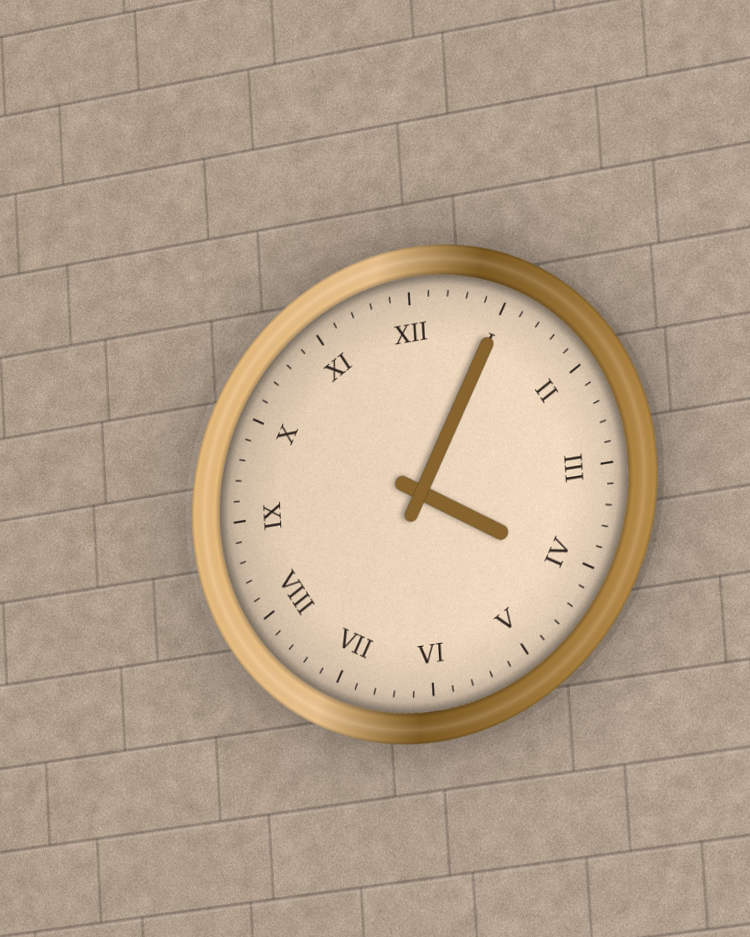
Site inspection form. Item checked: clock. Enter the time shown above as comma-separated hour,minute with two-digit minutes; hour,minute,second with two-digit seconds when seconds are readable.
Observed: 4,05
